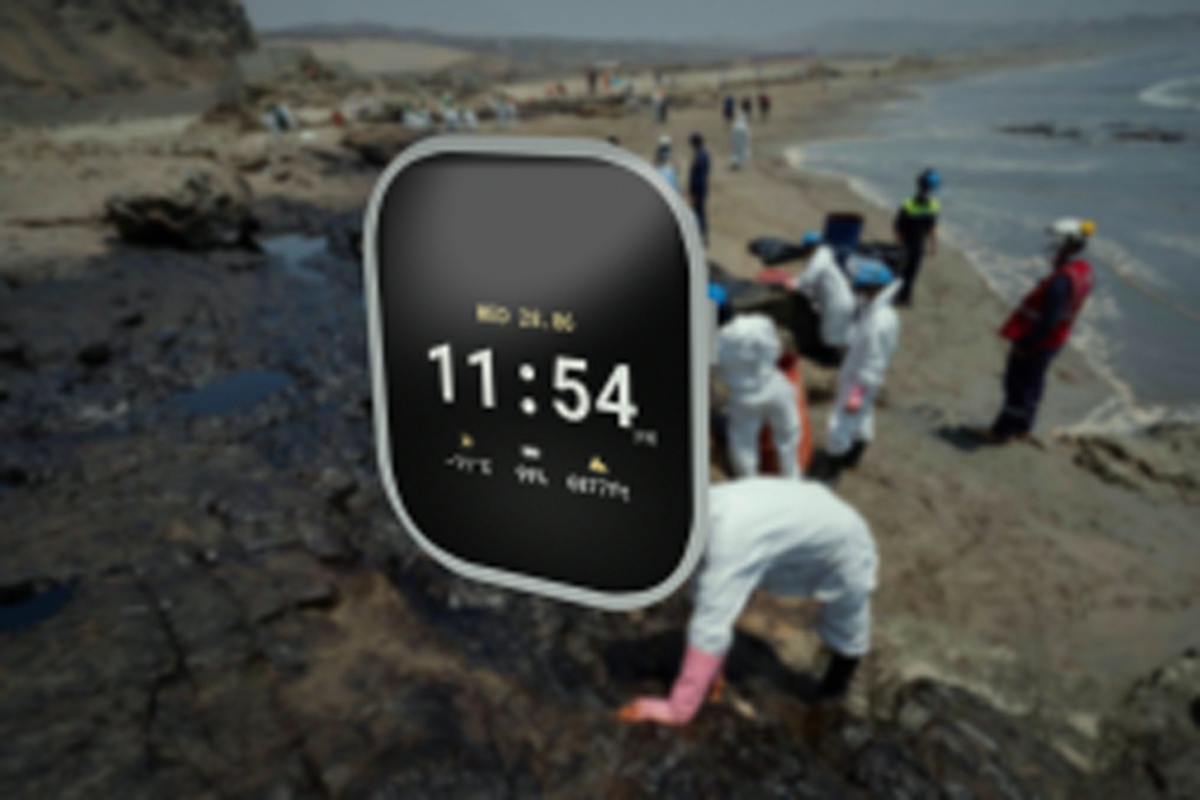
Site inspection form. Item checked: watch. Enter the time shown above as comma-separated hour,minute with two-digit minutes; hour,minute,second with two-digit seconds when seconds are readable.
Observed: 11,54
